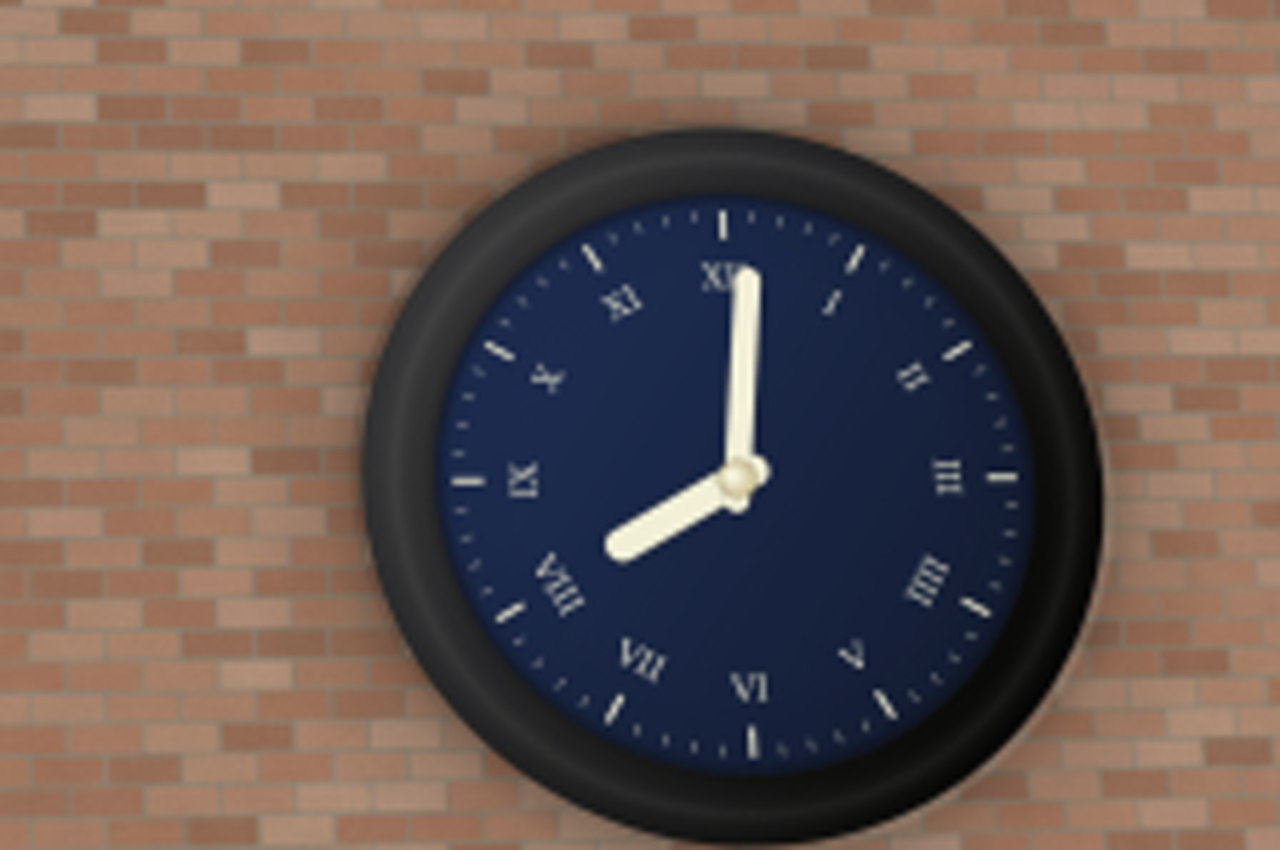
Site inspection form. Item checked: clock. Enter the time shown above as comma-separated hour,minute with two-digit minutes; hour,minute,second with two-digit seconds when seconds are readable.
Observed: 8,01
